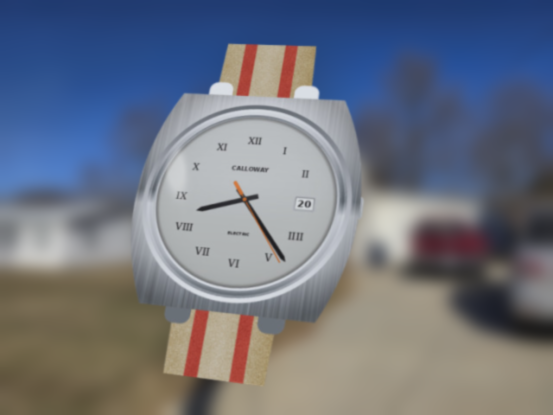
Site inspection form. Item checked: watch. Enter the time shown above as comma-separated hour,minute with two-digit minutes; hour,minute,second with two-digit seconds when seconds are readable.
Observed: 8,23,24
